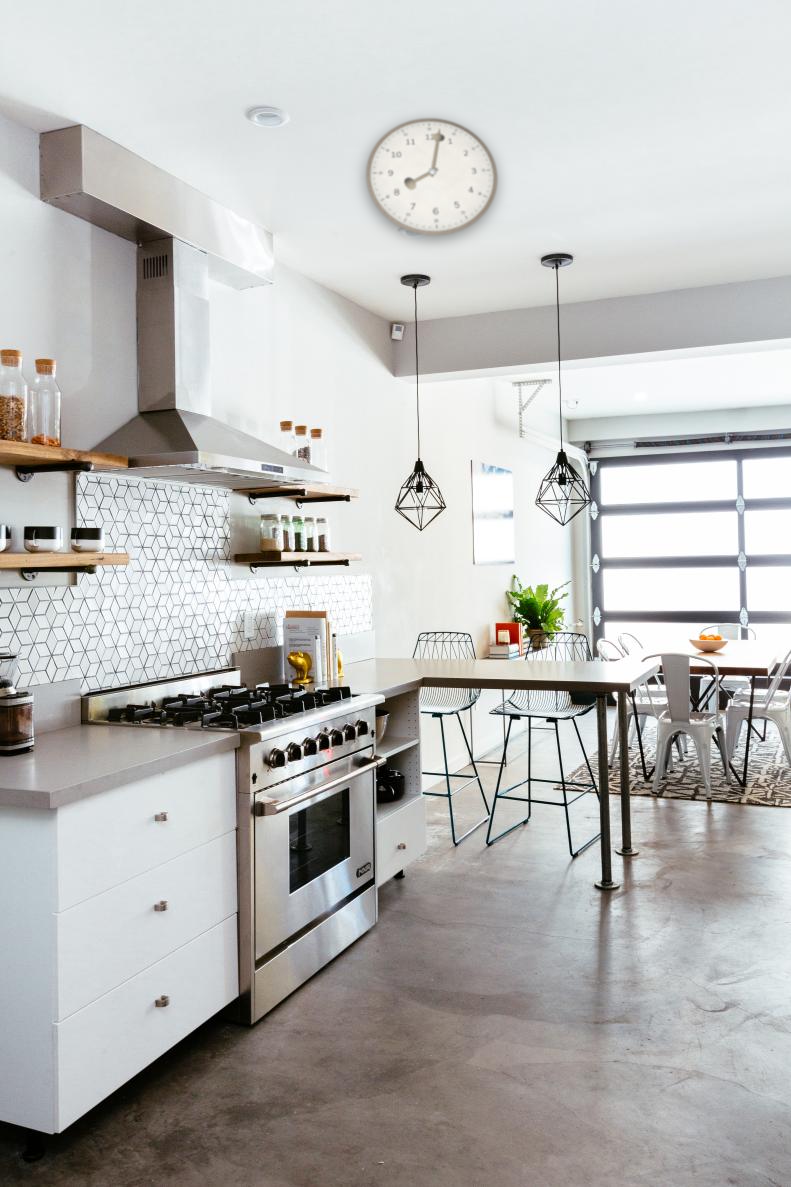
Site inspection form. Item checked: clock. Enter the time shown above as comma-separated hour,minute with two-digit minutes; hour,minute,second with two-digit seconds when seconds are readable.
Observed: 8,02
